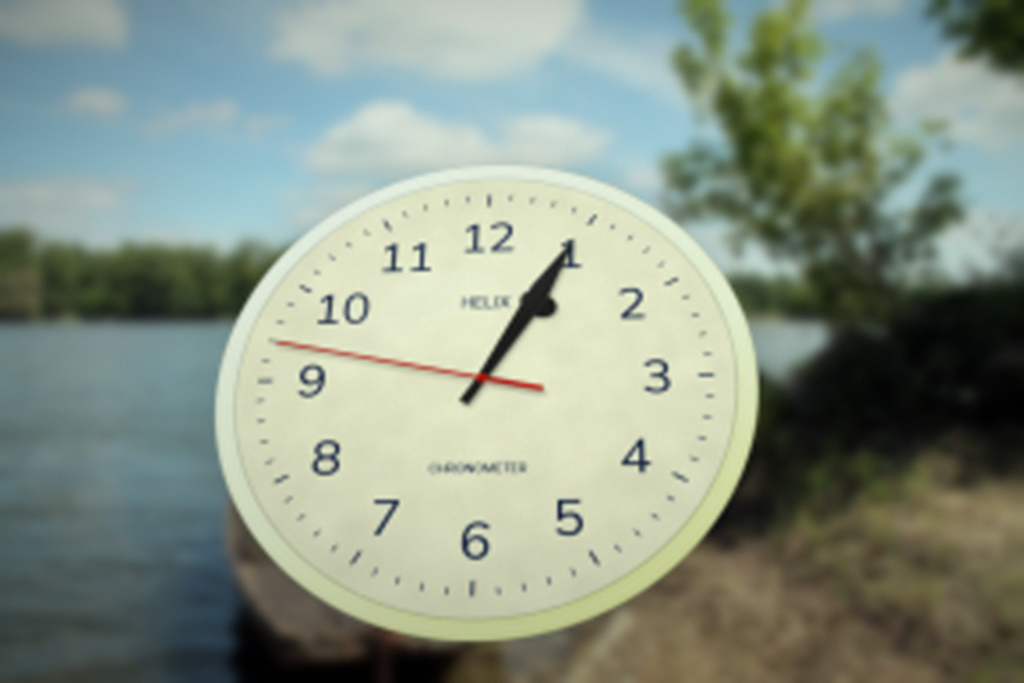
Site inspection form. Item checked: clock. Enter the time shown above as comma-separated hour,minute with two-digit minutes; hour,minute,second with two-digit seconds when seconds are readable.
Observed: 1,04,47
